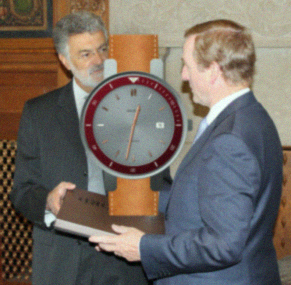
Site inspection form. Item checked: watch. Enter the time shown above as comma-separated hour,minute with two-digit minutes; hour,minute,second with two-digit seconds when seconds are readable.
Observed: 12,32
